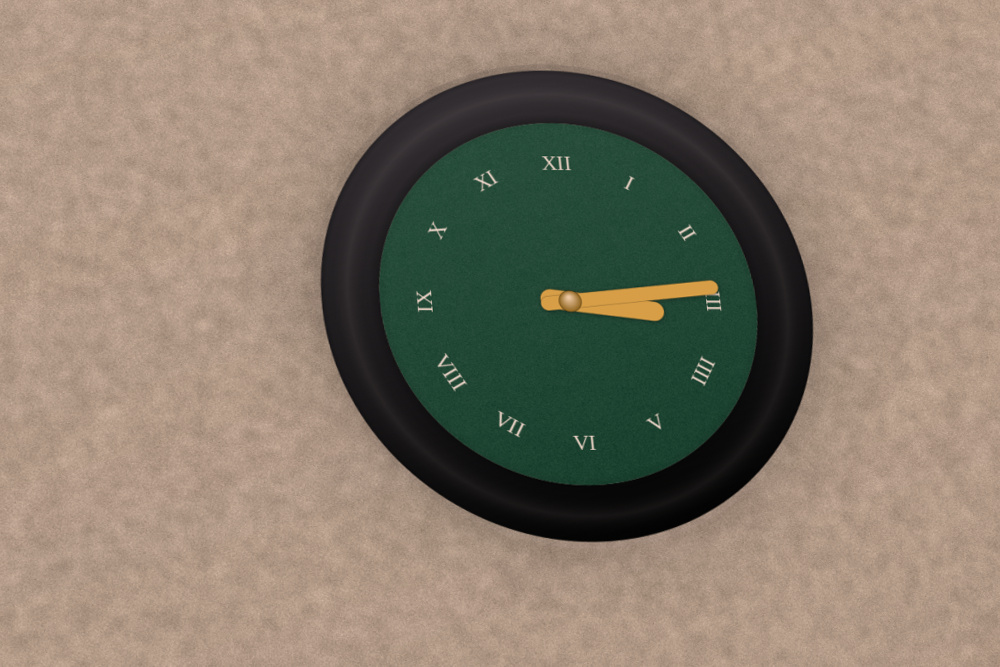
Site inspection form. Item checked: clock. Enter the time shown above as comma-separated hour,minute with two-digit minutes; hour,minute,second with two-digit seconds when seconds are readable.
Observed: 3,14
